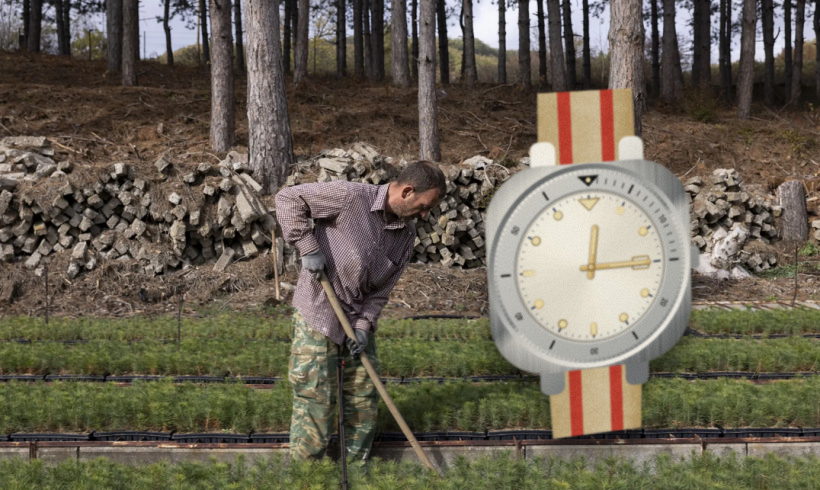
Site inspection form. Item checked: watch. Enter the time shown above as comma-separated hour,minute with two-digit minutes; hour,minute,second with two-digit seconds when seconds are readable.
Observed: 12,15
